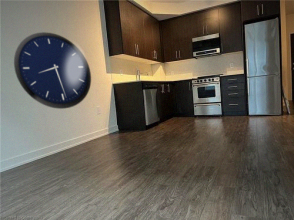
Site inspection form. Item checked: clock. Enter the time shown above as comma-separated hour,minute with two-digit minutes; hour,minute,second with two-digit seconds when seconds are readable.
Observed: 8,29
